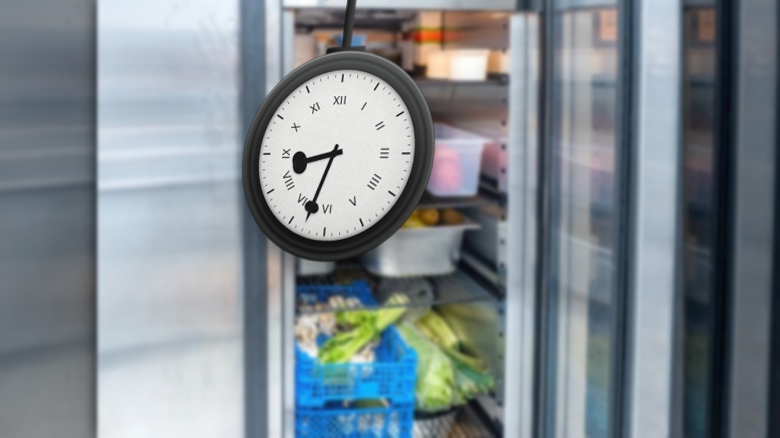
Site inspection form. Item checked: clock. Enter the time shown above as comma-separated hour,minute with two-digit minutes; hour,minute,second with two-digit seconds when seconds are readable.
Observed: 8,33
